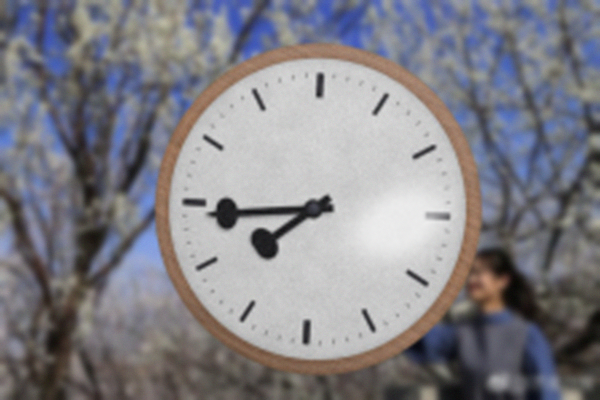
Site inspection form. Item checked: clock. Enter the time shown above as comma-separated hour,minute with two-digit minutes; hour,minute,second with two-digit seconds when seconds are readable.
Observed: 7,44
